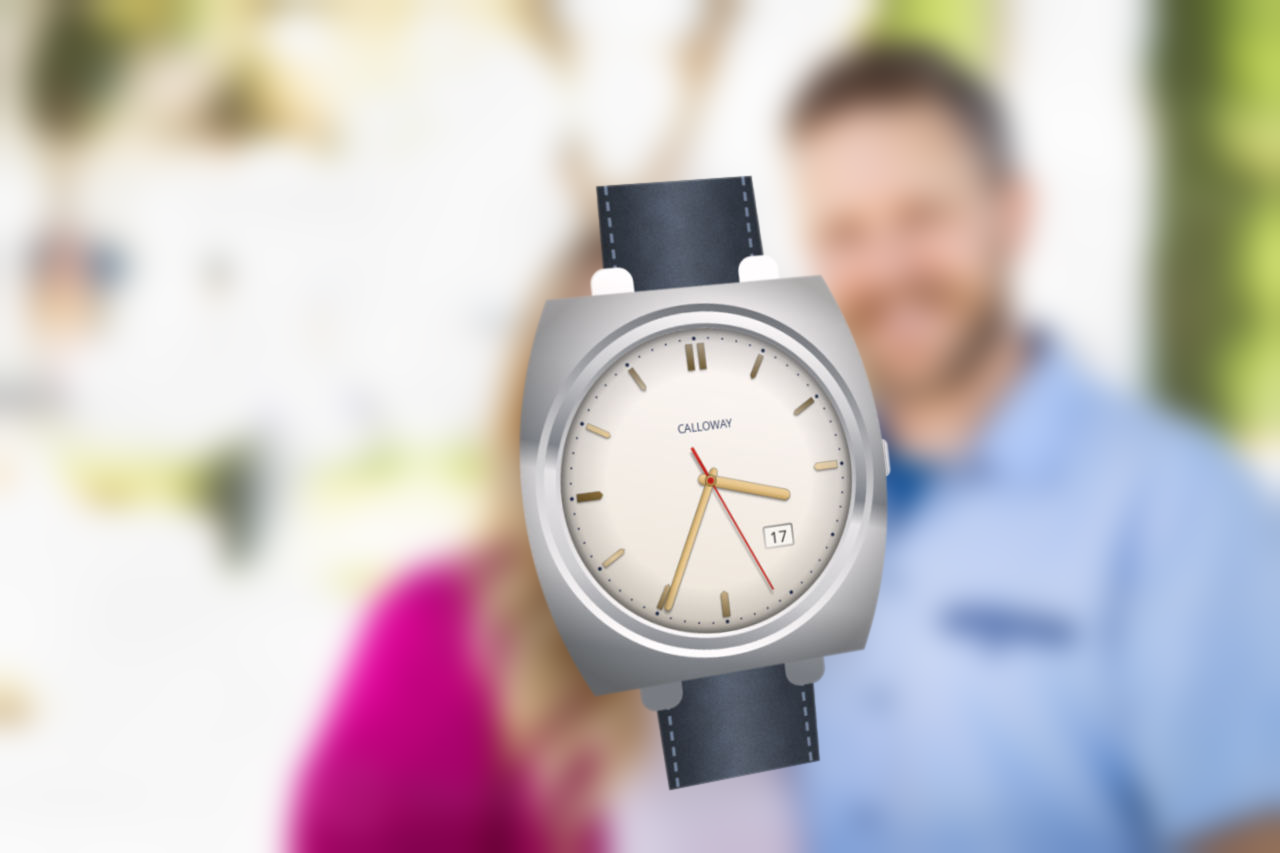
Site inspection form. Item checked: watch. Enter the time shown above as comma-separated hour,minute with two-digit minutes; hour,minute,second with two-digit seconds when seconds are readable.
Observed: 3,34,26
